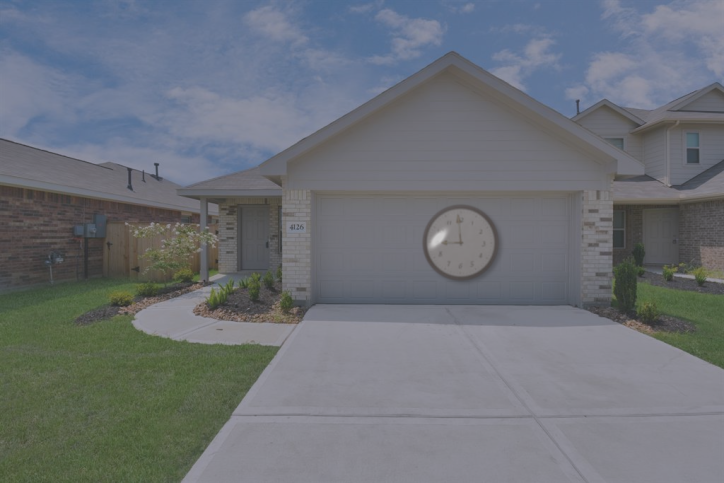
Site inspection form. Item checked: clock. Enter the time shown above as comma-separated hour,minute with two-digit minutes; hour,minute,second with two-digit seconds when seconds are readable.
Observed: 8,59
